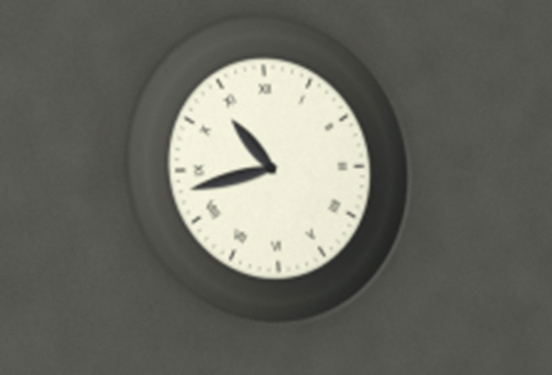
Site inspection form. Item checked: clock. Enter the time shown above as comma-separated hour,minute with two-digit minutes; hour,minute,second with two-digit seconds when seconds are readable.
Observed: 10,43
